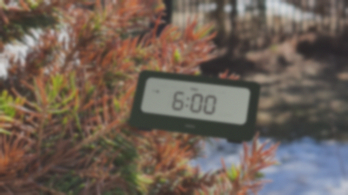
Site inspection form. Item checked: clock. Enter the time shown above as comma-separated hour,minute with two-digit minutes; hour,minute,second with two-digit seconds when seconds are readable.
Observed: 6,00
